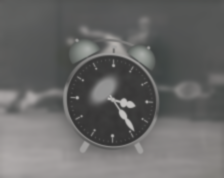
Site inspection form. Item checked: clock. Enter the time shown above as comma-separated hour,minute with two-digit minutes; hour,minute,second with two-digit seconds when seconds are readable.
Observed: 3,24
